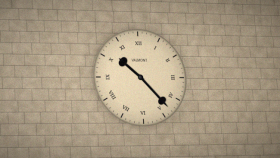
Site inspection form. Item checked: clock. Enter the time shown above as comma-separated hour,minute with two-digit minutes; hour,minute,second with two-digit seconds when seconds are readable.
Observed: 10,23
